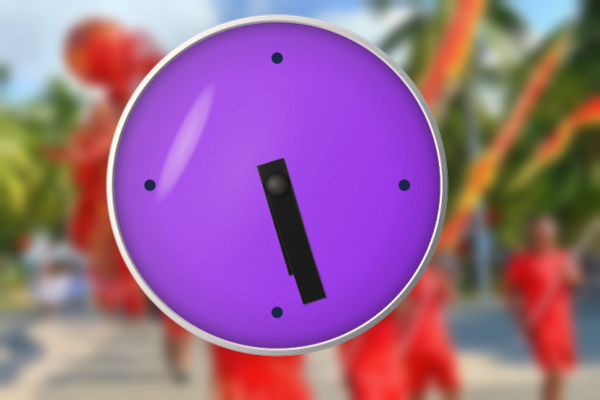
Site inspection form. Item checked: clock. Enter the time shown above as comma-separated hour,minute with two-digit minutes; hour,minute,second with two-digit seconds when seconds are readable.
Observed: 5,27
